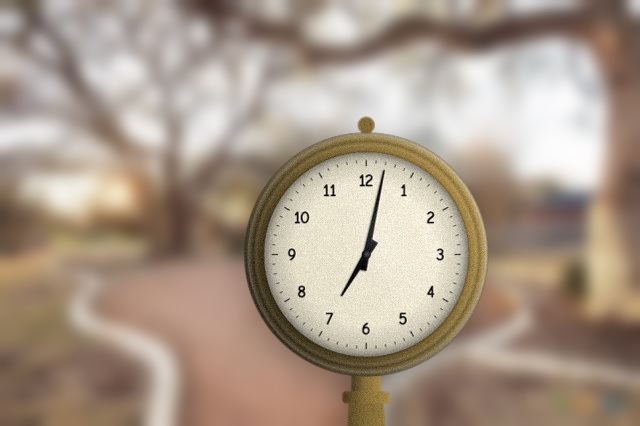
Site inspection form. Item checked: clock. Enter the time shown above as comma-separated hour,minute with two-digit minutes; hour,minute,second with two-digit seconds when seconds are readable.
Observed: 7,02
